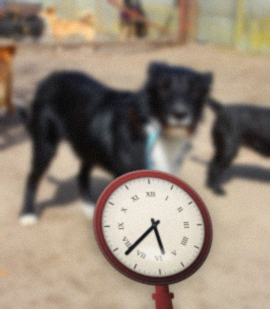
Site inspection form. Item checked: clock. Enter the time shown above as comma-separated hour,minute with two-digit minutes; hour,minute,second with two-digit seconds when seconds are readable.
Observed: 5,38
